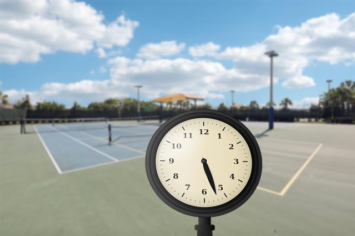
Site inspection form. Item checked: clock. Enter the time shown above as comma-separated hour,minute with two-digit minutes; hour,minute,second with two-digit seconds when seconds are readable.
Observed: 5,27
